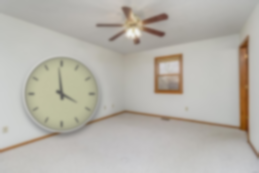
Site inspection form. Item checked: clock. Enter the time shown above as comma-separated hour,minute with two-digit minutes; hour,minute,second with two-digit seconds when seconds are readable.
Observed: 3,59
